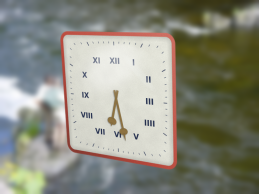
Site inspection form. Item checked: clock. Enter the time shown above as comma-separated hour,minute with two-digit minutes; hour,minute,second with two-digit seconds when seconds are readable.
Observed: 6,28
